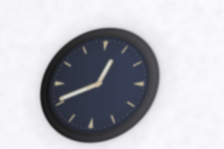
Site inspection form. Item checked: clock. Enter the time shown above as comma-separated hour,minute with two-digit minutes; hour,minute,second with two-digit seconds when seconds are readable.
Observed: 12,41
